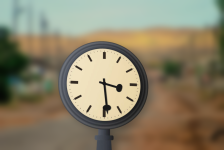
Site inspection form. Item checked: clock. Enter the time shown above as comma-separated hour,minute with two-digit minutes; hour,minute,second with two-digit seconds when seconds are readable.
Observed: 3,29
